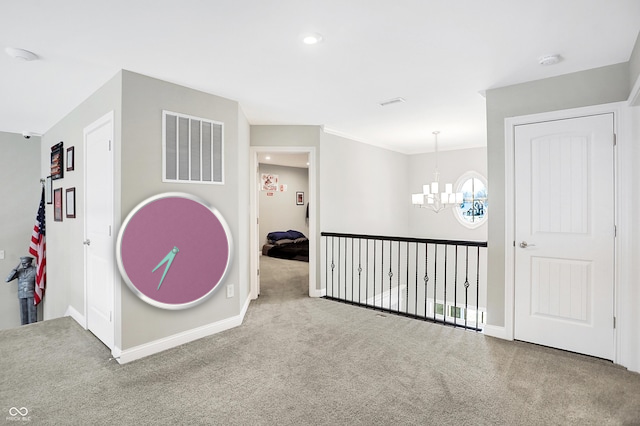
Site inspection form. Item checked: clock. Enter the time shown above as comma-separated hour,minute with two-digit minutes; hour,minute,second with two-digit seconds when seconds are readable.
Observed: 7,34
